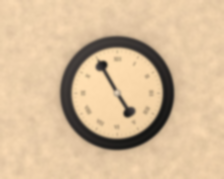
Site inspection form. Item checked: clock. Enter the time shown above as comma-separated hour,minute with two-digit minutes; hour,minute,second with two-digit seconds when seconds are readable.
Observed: 4,55
